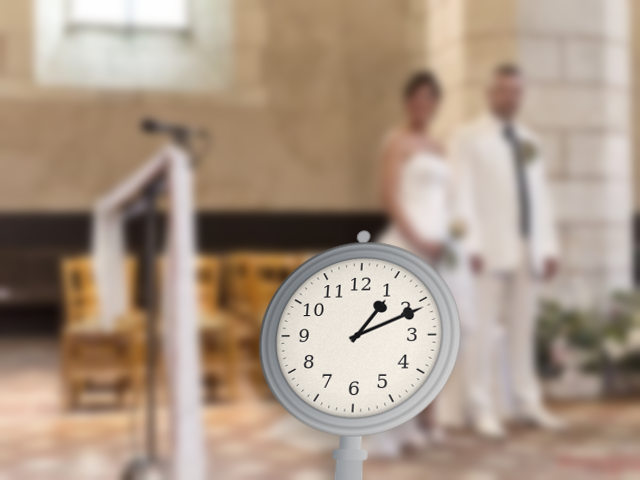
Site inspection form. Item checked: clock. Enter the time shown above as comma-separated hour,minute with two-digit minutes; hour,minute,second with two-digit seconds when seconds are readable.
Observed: 1,11
